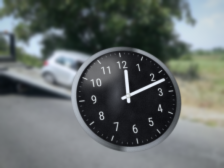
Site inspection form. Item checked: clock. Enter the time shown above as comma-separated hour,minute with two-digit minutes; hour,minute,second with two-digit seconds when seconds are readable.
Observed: 12,12
